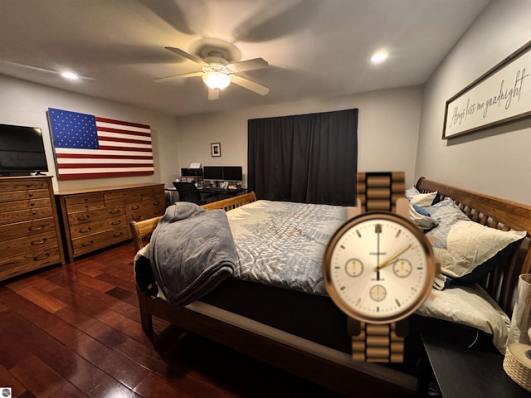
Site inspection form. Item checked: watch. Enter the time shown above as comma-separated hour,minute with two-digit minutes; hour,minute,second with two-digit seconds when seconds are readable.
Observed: 2,09
